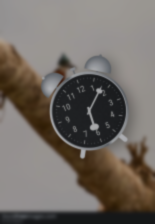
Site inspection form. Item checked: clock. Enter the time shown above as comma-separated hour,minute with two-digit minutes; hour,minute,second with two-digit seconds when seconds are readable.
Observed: 6,08
